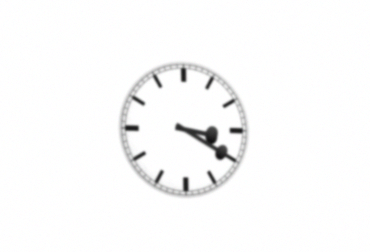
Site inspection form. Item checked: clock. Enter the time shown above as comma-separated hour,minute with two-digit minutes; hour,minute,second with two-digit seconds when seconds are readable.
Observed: 3,20
